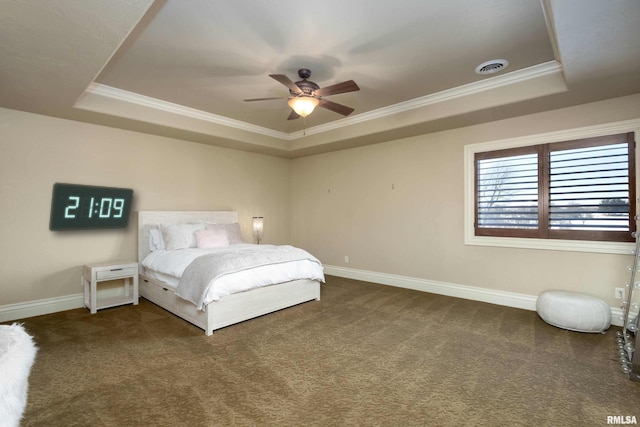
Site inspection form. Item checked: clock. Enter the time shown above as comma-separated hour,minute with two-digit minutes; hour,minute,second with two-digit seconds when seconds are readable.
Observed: 21,09
